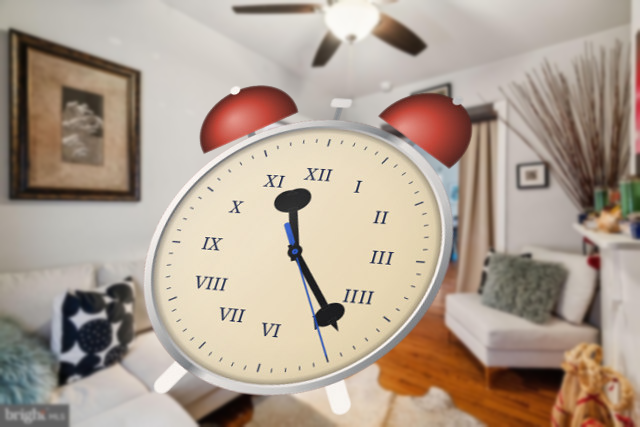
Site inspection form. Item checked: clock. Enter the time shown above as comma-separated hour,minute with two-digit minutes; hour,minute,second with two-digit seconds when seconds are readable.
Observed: 11,23,25
